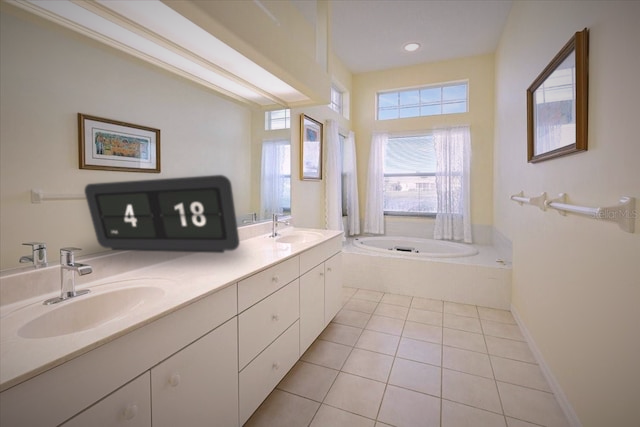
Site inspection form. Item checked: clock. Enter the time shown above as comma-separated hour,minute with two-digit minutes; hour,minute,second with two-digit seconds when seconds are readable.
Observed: 4,18
